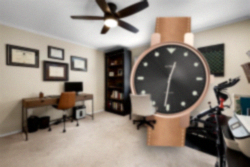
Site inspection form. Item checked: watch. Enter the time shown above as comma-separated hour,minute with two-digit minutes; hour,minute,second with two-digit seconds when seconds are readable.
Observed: 12,31
